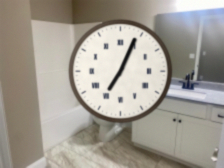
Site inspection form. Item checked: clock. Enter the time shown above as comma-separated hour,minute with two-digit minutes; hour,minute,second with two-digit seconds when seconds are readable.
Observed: 7,04
